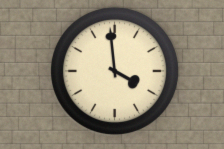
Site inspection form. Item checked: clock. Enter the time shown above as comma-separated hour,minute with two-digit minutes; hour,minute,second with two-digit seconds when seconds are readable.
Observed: 3,59
